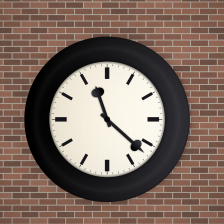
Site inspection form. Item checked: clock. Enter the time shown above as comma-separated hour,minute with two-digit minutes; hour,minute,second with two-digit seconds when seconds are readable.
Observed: 11,22
